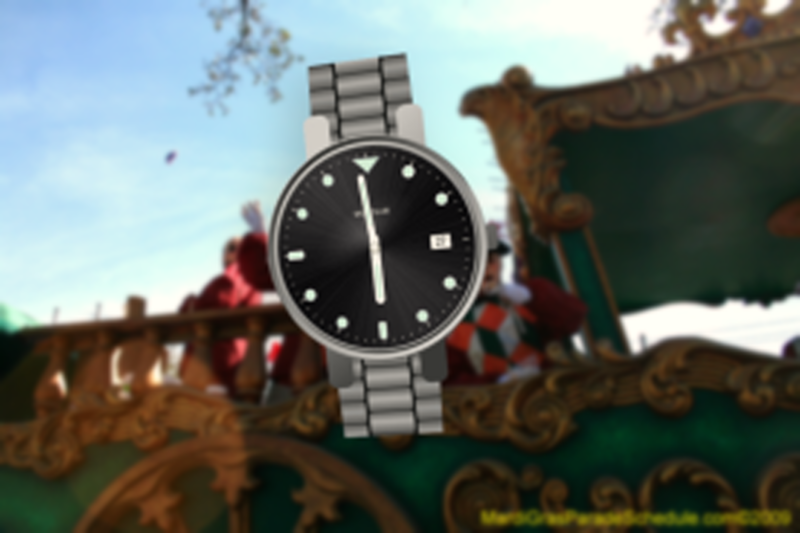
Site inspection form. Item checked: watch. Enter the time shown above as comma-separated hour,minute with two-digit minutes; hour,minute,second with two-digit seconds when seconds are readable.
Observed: 5,59
